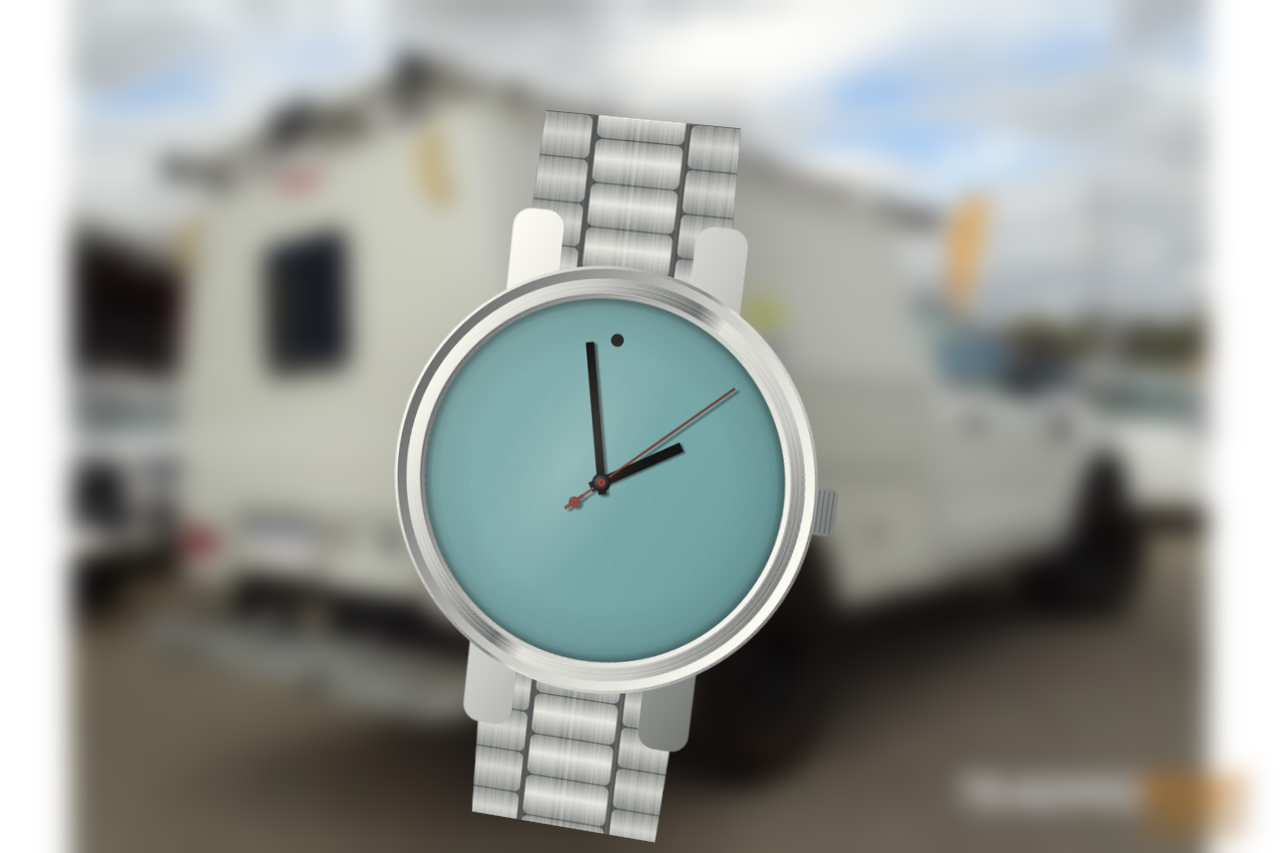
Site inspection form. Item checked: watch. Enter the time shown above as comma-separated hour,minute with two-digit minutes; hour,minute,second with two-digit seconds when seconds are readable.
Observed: 1,58,08
